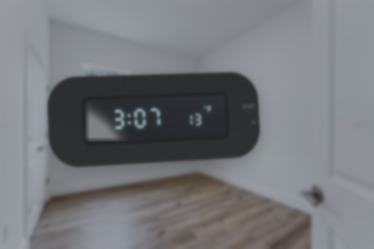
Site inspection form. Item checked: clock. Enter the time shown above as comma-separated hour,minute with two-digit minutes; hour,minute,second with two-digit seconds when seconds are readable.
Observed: 3,07
